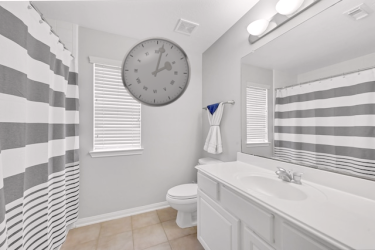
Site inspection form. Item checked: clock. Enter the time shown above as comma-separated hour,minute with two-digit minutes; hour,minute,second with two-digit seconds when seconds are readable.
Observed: 2,02
